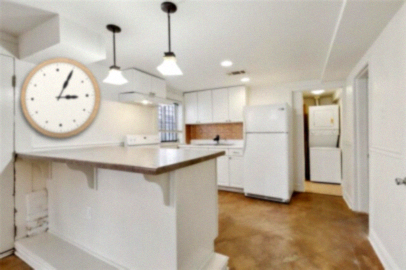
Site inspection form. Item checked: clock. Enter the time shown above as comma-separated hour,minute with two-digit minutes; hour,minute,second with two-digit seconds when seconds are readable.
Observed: 3,05
